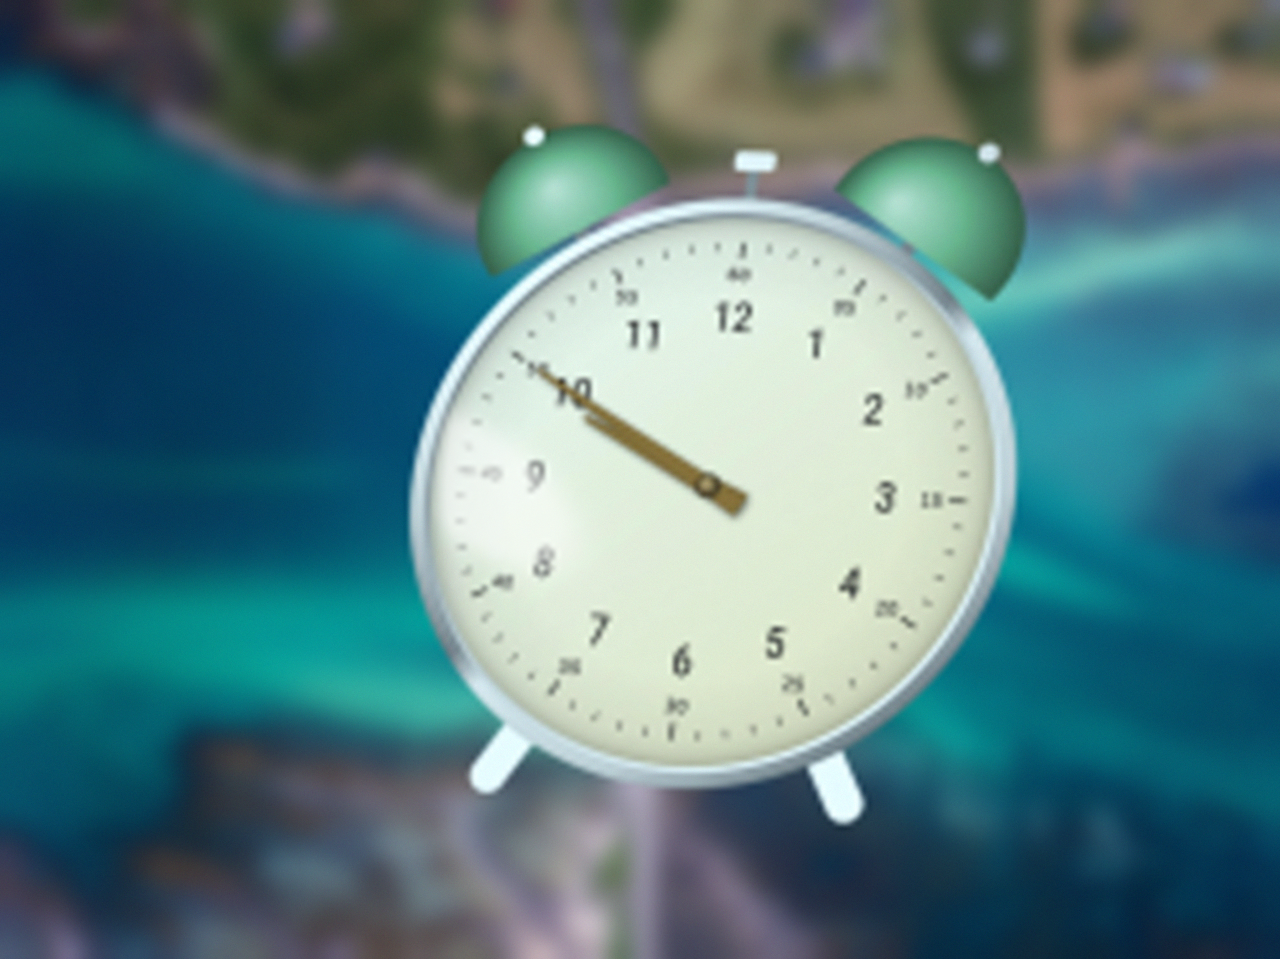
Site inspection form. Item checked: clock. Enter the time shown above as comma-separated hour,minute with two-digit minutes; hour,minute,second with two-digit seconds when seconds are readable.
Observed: 9,50
